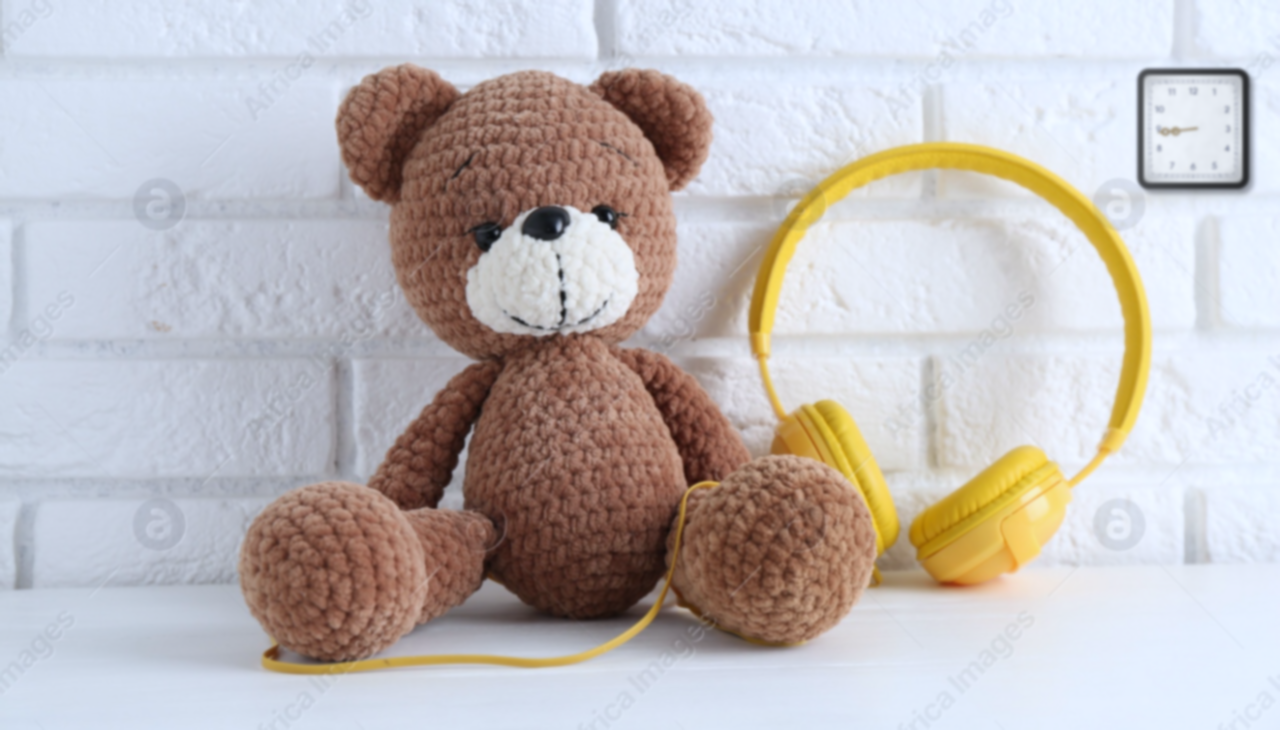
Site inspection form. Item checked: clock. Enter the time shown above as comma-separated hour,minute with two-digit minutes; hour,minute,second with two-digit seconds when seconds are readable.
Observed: 8,44
